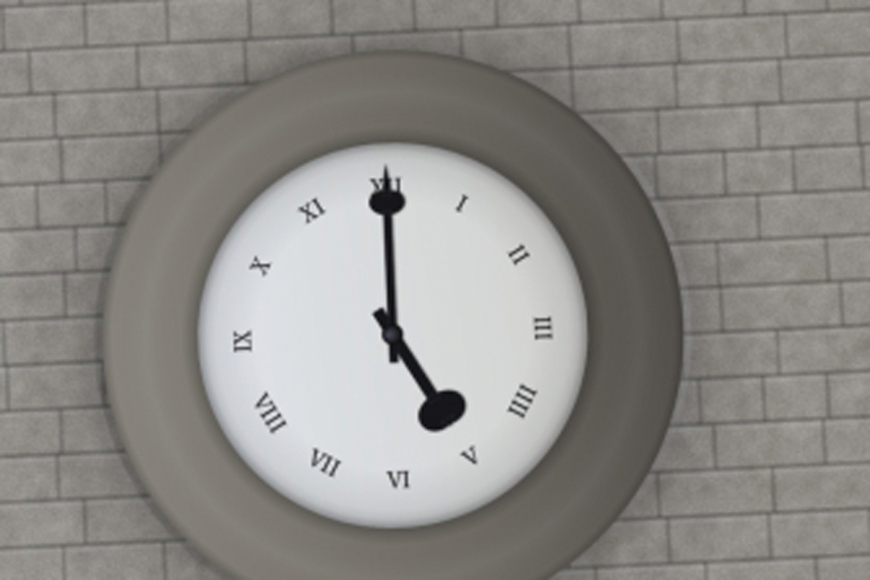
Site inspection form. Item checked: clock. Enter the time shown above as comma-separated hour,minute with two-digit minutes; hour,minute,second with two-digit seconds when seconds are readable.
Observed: 5,00
